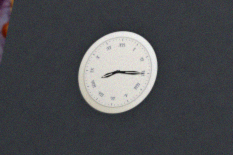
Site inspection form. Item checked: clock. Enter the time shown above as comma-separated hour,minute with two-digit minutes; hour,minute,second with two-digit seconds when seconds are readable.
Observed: 8,15
